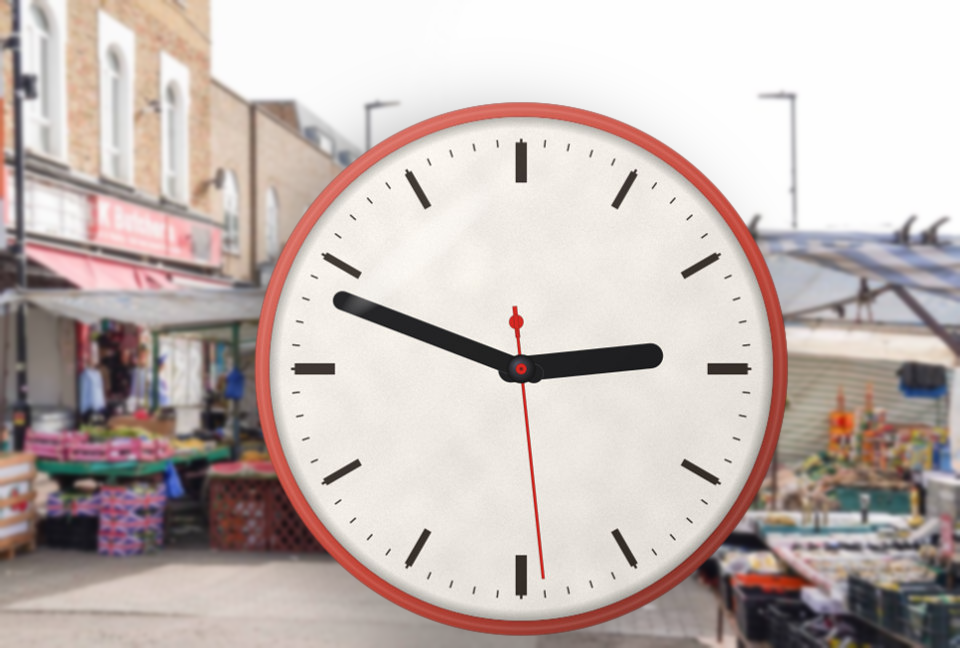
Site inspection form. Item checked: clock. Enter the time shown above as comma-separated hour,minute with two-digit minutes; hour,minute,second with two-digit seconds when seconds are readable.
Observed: 2,48,29
